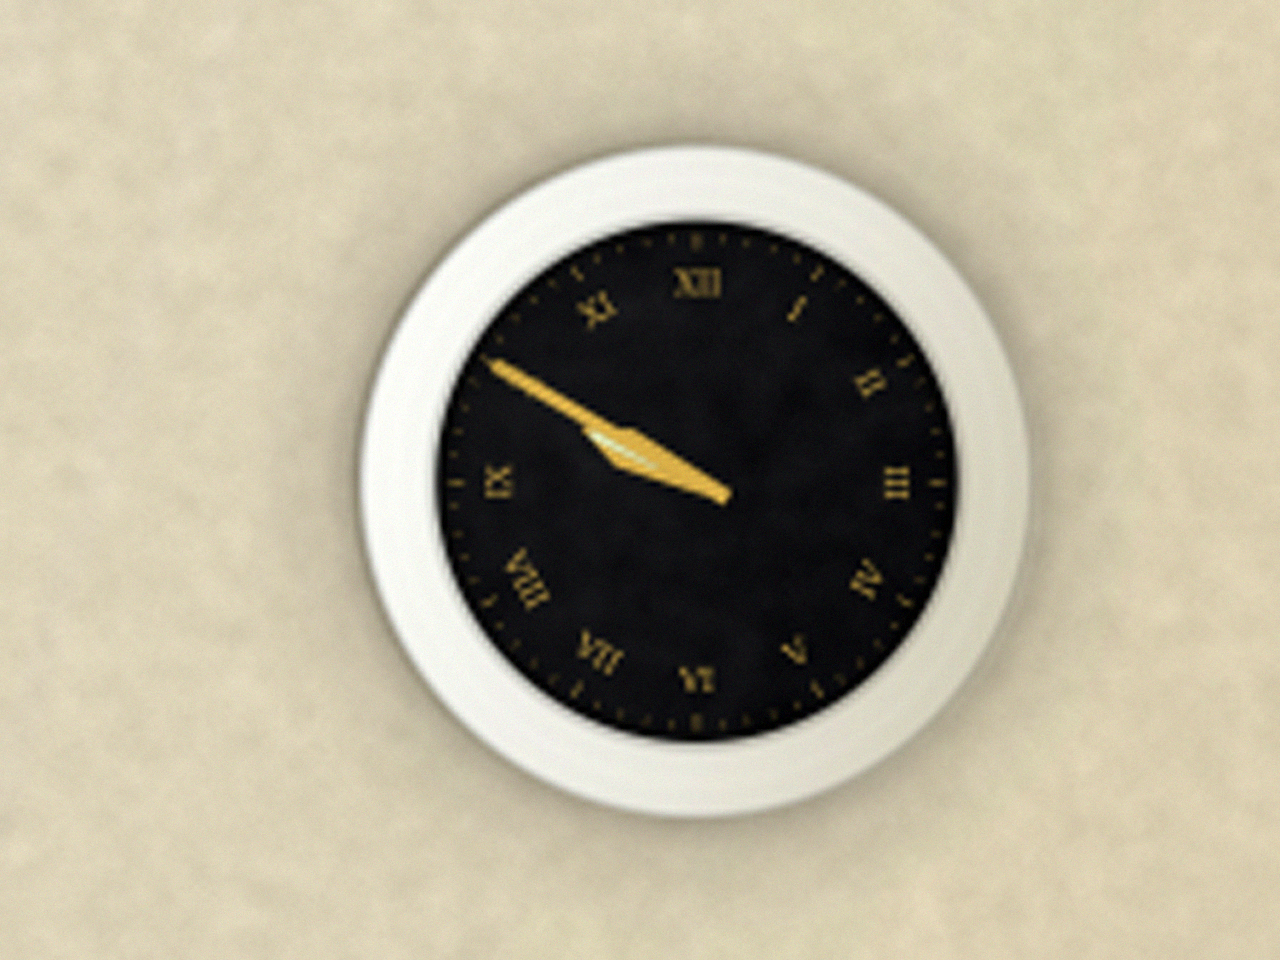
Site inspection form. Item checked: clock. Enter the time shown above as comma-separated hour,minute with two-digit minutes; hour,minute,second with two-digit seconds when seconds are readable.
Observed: 9,50
